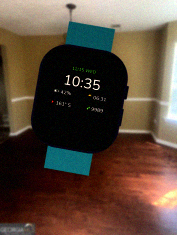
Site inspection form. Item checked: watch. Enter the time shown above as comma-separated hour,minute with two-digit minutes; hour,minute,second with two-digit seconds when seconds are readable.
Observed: 10,35
